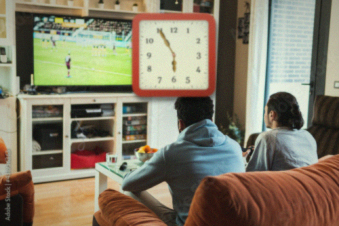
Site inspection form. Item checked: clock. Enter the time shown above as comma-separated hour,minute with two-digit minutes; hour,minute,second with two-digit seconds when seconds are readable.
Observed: 5,55
